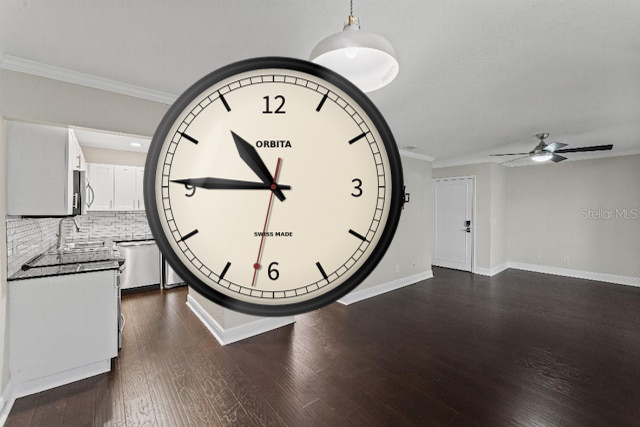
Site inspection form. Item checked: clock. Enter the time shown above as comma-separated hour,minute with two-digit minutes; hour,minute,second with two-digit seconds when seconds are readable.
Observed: 10,45,32
